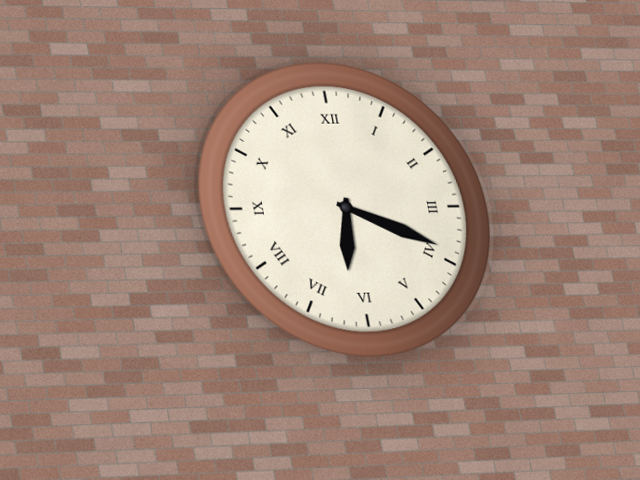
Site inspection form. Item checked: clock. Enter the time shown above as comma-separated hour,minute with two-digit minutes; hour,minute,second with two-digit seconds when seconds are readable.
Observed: 6,19
